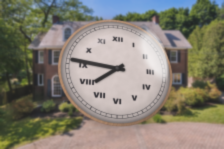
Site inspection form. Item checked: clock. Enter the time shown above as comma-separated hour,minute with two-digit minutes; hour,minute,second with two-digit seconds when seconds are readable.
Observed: 7,46
